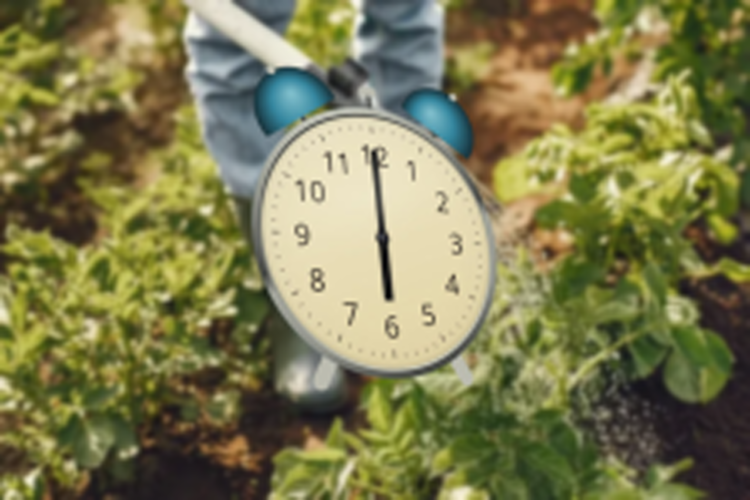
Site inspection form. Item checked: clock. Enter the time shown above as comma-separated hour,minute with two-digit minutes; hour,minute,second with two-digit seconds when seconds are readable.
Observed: 6,00
